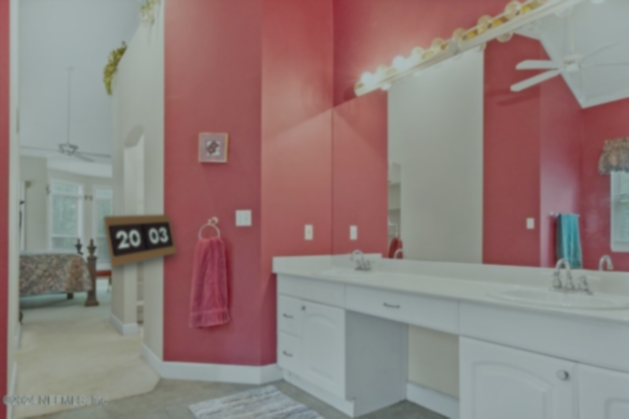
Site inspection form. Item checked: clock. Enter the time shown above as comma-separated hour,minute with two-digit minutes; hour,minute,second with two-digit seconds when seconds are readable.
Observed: 20,03
